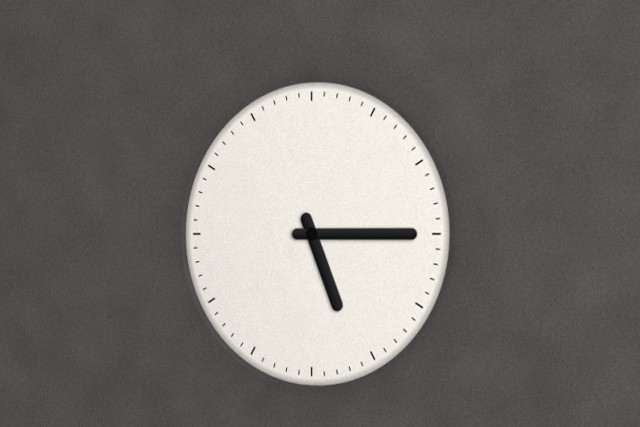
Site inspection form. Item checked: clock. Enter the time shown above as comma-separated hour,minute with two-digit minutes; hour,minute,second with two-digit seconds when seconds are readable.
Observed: 5,15
